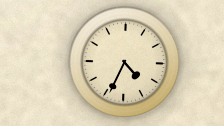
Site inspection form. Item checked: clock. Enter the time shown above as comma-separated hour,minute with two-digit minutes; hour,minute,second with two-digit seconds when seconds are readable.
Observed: 4,34
